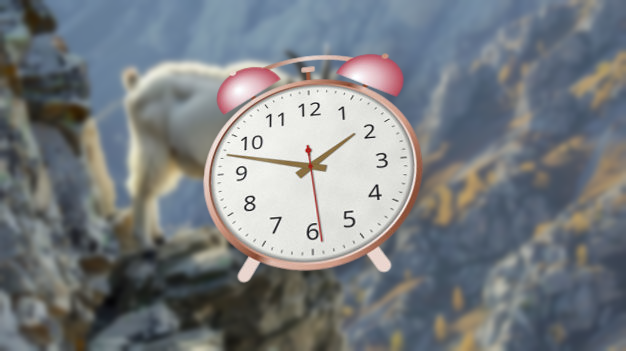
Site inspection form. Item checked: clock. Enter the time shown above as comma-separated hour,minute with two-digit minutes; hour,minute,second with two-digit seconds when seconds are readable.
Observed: 1,47,29
